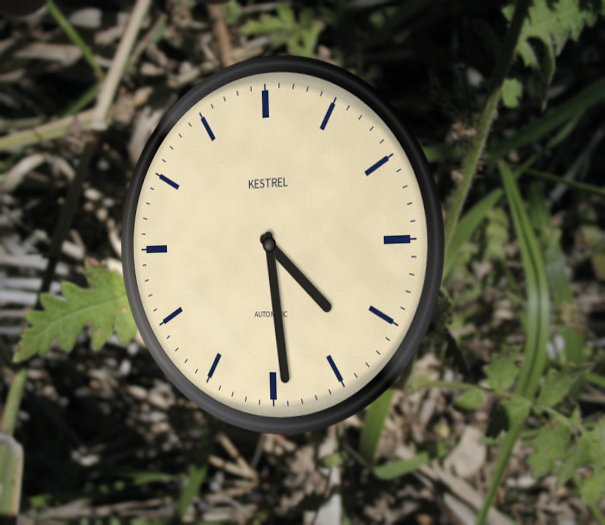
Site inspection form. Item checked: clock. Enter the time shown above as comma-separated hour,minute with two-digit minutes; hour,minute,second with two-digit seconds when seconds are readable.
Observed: 4,29
